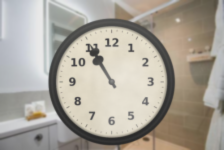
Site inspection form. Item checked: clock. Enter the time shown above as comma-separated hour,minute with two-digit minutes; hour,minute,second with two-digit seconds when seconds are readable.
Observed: 10,55
